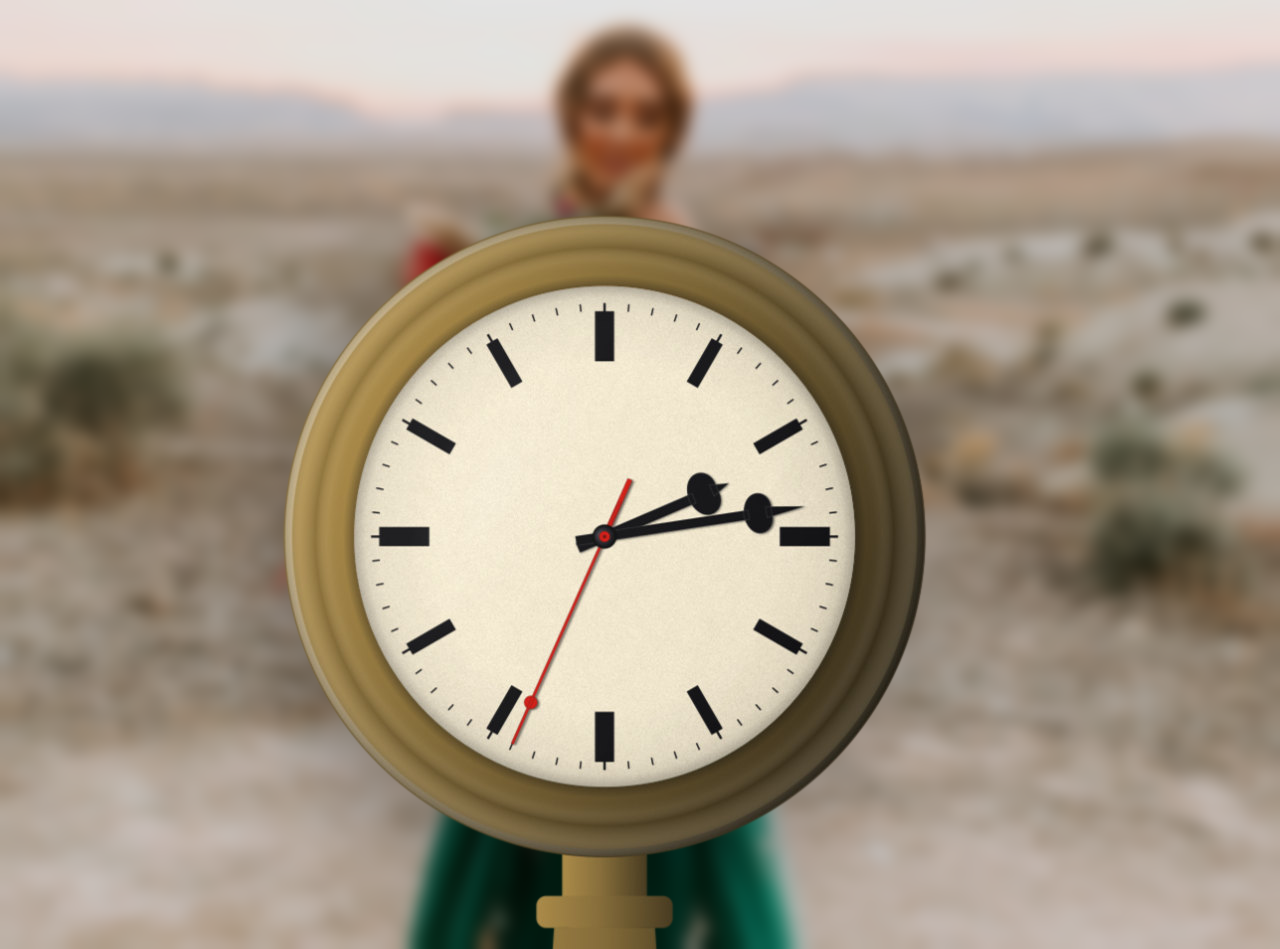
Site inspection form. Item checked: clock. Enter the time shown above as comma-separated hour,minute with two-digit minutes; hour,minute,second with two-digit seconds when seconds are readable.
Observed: 2,13,34
